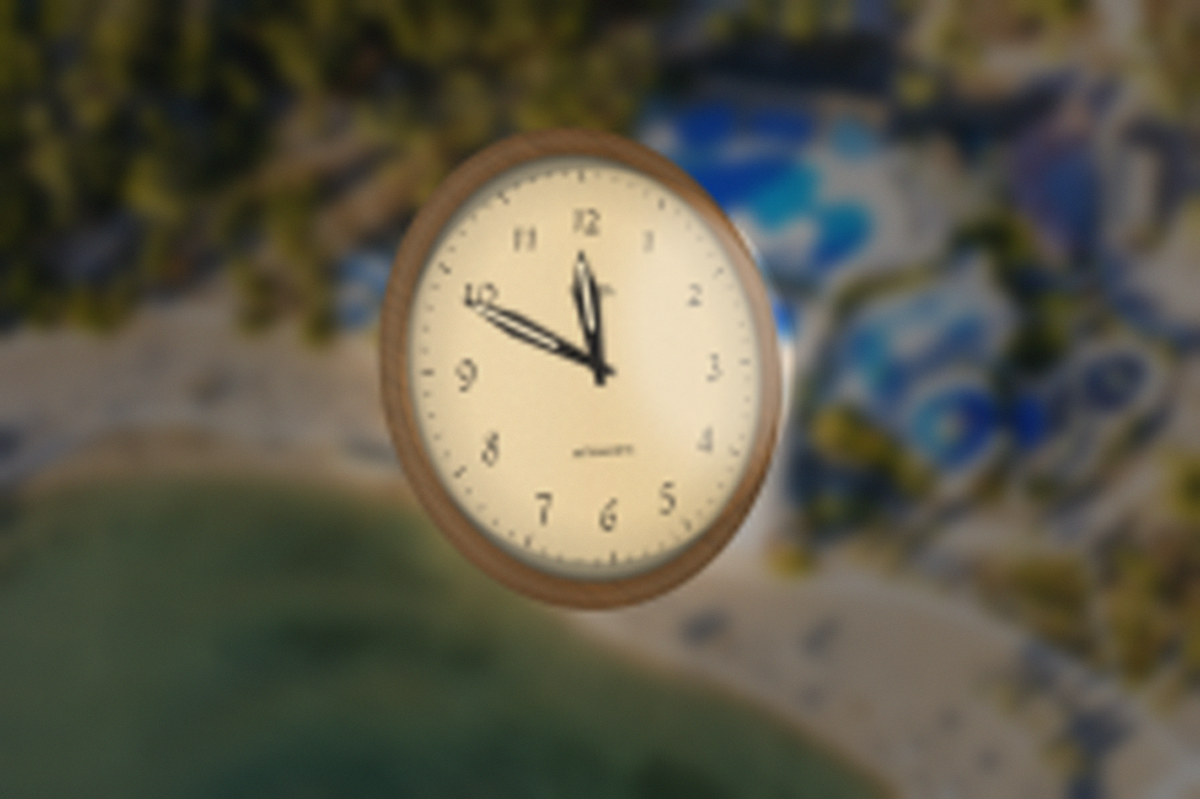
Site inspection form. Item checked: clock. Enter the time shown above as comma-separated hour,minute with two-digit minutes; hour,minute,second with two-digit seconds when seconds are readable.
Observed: 11,49
